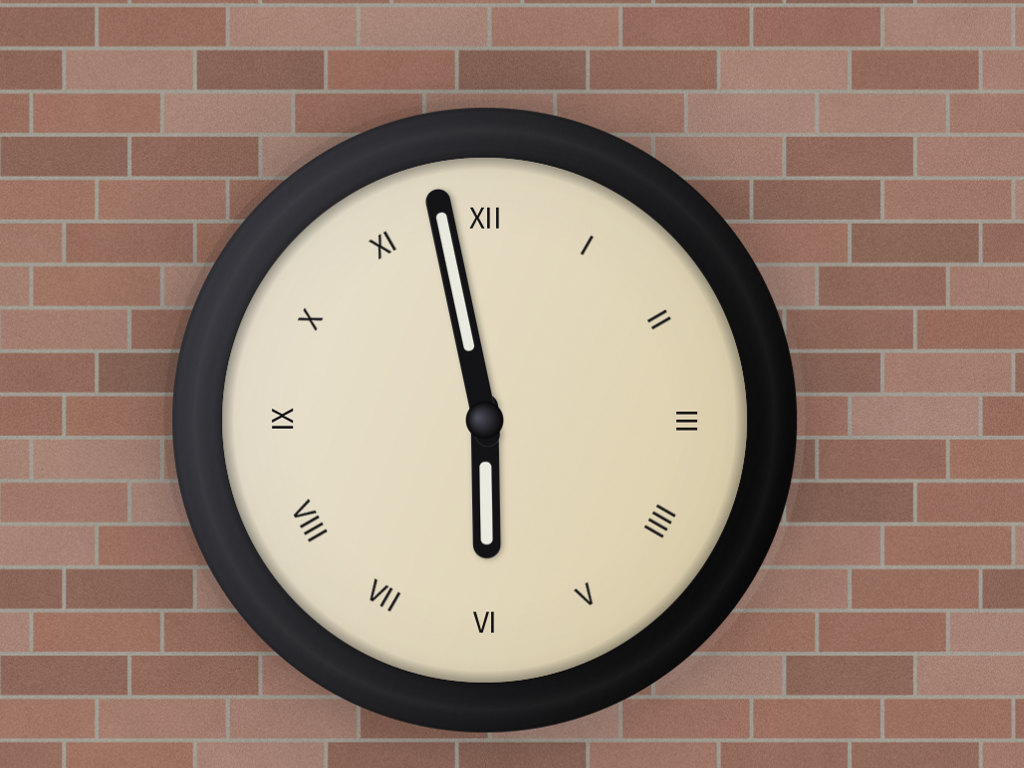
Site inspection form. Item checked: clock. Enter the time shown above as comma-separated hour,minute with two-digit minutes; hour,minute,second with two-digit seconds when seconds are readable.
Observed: 5,58
